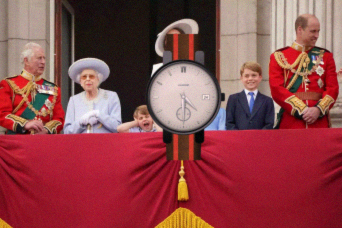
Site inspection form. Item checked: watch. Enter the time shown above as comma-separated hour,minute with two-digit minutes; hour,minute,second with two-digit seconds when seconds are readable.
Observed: 4,30
